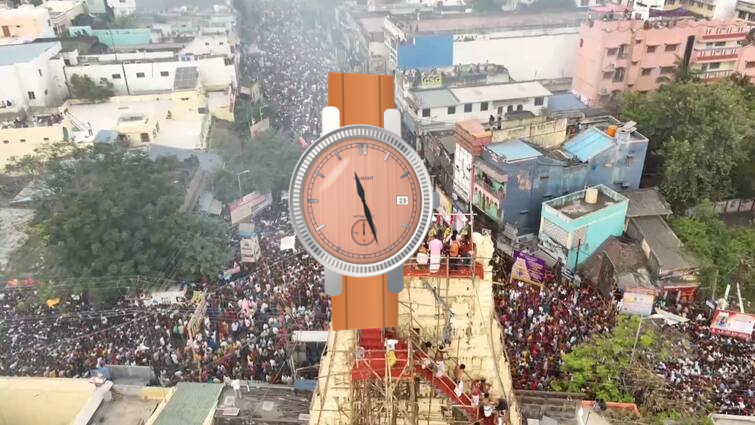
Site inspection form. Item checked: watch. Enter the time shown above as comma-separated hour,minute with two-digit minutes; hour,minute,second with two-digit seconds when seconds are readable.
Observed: 11,27
